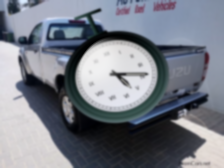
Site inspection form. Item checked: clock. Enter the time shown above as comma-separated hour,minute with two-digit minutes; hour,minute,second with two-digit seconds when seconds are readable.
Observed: 5,19
